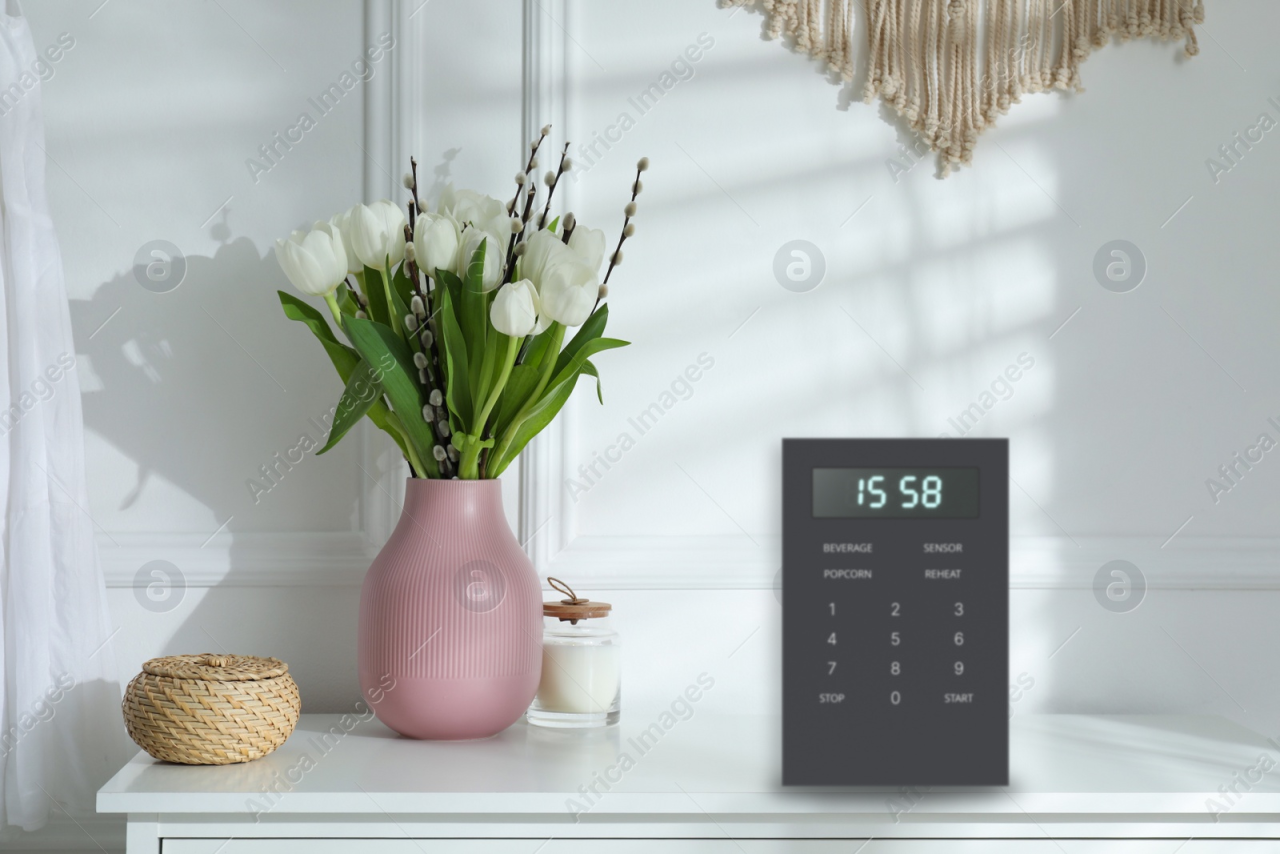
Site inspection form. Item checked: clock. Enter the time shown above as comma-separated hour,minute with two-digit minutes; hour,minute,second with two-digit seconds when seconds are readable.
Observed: 15,58
